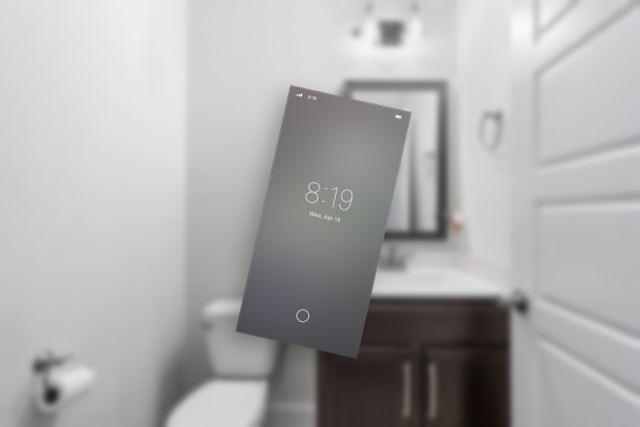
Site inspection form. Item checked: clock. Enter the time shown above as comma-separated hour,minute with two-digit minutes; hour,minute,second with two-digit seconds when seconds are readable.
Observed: 8,19
